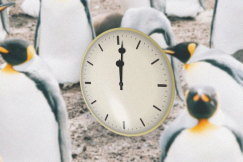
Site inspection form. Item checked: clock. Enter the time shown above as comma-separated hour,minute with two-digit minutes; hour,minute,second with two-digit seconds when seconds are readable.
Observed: 12,01
